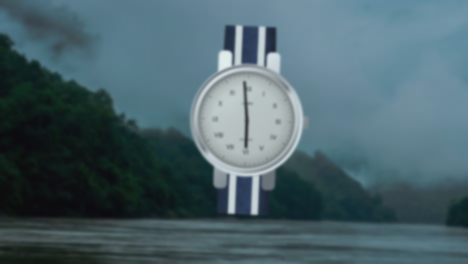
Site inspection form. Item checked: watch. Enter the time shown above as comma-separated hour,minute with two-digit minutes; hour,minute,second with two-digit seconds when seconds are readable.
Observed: 5,59
